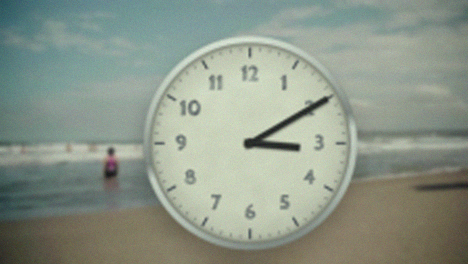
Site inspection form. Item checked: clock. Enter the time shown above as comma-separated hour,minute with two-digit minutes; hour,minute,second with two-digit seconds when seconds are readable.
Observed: 3,10
